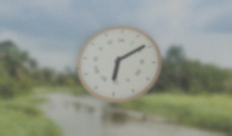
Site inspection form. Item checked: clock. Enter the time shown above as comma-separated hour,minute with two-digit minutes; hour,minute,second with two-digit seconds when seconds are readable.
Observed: 6,09
